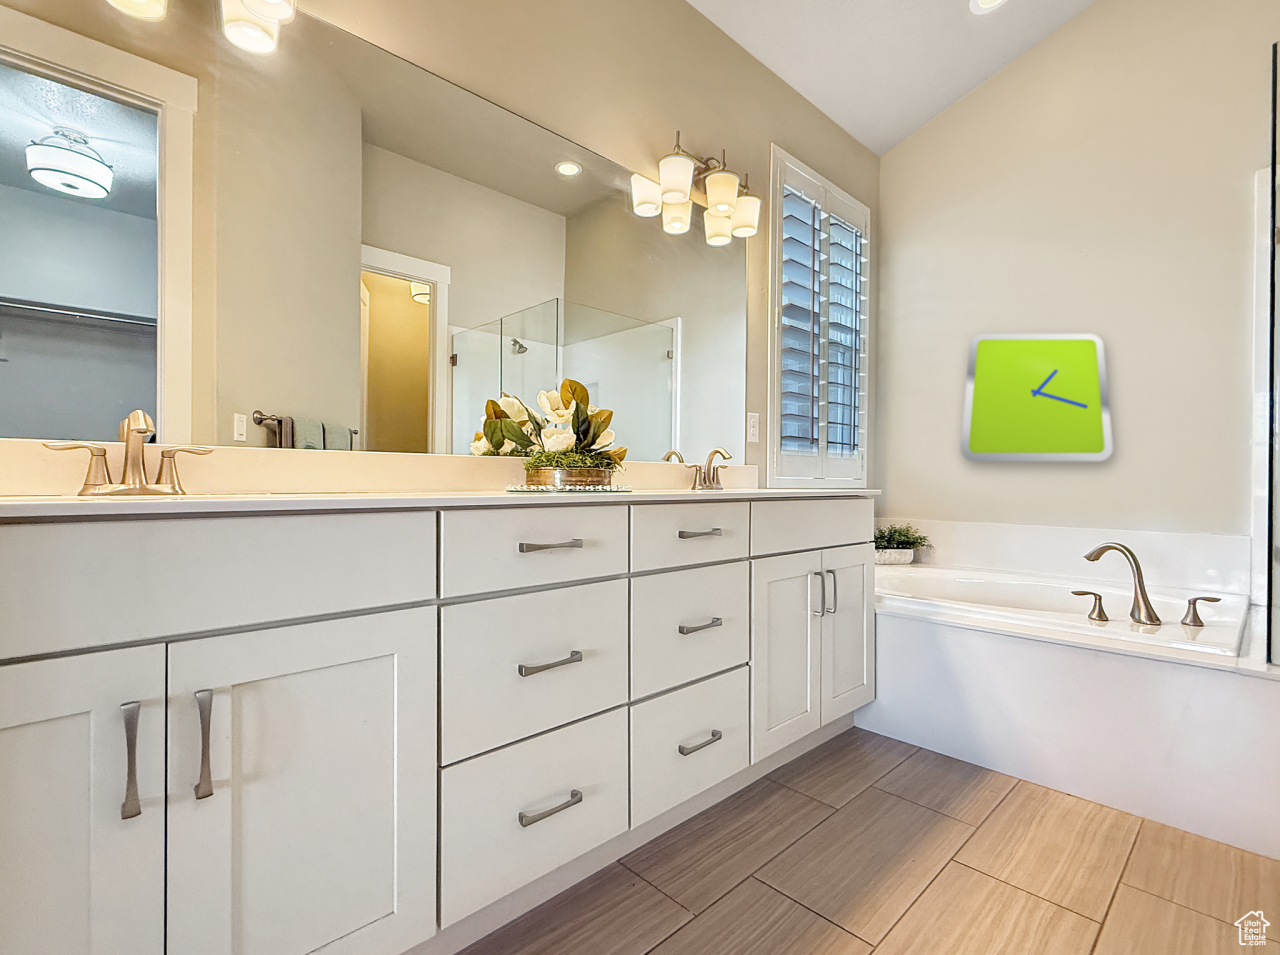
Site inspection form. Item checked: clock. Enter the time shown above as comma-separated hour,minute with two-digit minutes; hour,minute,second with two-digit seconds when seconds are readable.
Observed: 1,18
